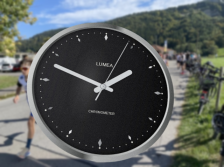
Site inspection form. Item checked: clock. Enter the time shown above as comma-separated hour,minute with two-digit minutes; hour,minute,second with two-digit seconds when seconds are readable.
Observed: 1,48,04
